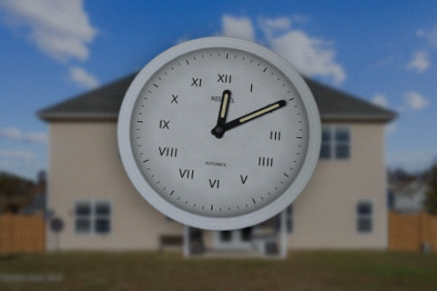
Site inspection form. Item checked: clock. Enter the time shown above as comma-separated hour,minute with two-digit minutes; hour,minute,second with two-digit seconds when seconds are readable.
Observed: 12,10
